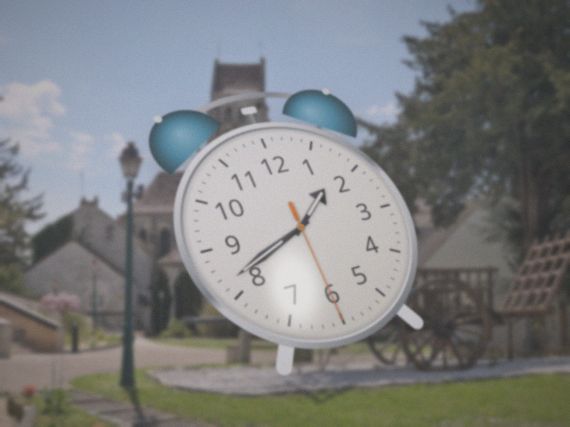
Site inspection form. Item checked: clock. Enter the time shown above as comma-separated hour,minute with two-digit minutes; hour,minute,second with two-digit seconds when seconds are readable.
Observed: 1,41,30
